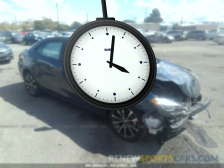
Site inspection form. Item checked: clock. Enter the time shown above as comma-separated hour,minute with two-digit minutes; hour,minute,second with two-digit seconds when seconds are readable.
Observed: 4,02
